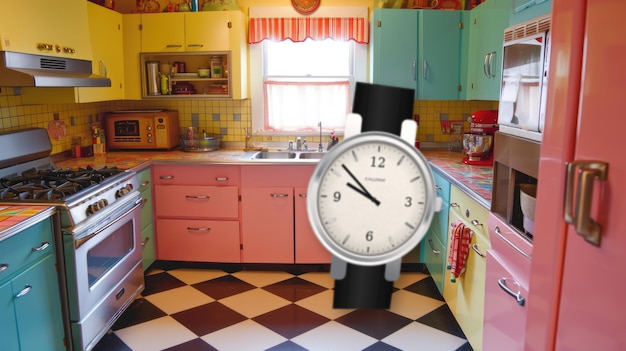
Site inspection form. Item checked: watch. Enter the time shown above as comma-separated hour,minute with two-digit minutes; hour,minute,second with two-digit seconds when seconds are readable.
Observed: 9,52
